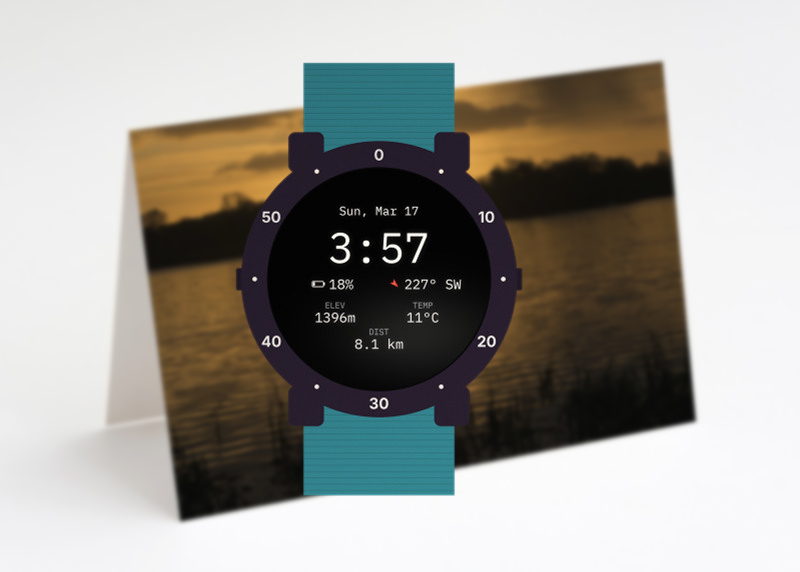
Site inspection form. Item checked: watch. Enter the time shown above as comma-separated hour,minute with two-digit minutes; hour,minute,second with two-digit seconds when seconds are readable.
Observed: 3,57
